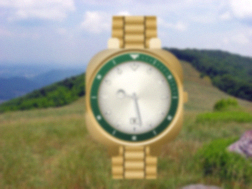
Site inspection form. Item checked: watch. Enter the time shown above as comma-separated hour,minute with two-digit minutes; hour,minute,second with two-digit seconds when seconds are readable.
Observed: 9,28
